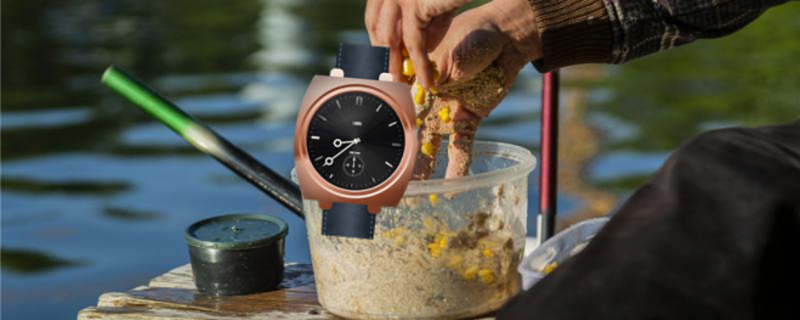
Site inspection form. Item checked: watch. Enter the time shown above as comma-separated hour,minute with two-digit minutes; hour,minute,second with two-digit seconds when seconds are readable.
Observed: 8,38
